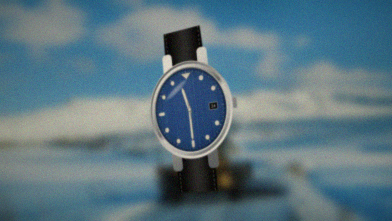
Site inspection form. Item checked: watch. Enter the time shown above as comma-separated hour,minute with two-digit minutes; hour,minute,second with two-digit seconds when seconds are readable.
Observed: 11,30
